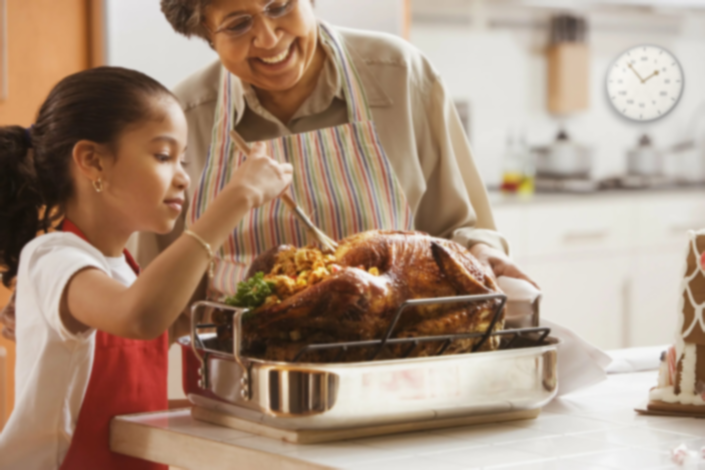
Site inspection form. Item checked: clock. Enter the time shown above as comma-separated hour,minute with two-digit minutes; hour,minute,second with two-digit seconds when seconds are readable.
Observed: 1,53
